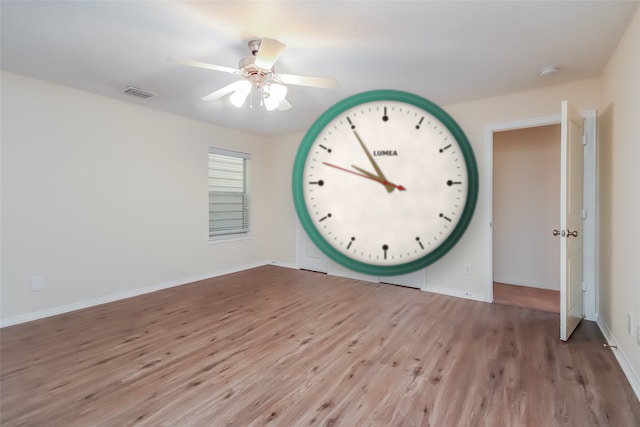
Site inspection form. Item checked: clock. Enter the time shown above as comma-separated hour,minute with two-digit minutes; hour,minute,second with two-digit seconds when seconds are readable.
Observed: 9,54,48
